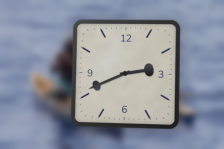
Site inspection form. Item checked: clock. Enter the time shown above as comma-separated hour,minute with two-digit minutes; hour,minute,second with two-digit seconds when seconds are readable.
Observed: 2,41
